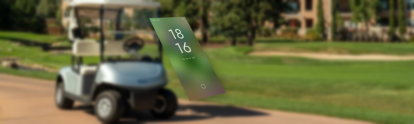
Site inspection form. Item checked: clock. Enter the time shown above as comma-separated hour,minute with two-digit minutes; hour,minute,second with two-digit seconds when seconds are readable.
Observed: 18,16
